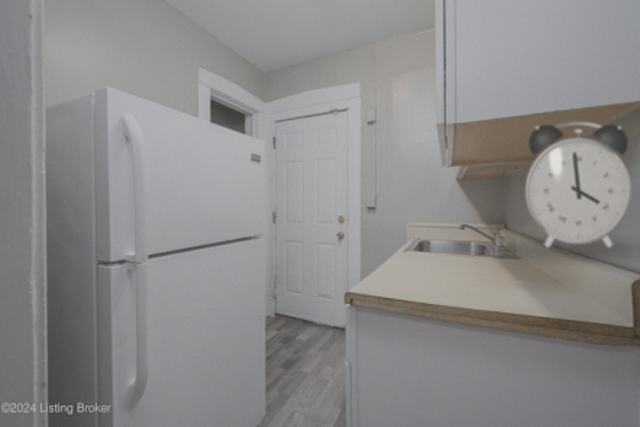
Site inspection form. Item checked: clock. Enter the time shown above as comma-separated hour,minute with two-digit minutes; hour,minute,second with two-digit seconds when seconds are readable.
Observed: 3,59
